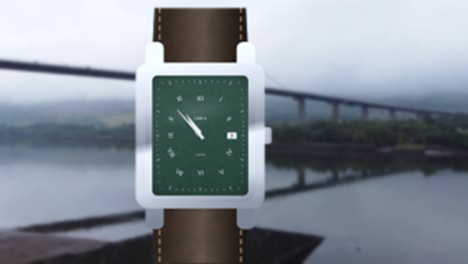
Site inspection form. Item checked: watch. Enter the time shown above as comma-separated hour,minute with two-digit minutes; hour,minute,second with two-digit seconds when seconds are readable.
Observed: 10,53
